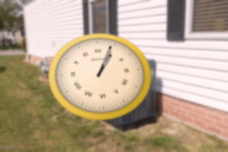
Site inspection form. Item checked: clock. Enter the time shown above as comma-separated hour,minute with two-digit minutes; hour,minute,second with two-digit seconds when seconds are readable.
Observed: 1,04
